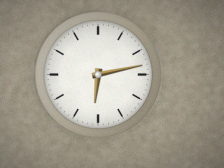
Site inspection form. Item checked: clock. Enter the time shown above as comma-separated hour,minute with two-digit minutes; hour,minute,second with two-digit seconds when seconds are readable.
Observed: 6,13
